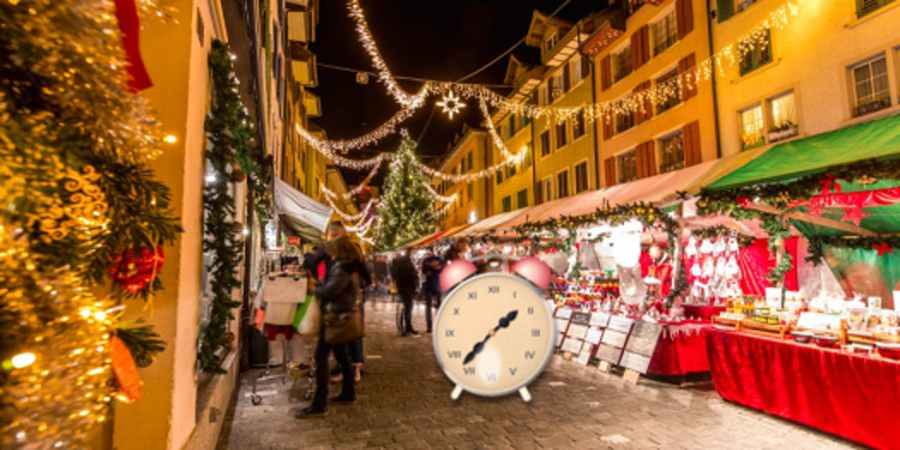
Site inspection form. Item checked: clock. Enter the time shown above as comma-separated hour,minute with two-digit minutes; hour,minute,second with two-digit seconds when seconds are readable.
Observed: 1,37
